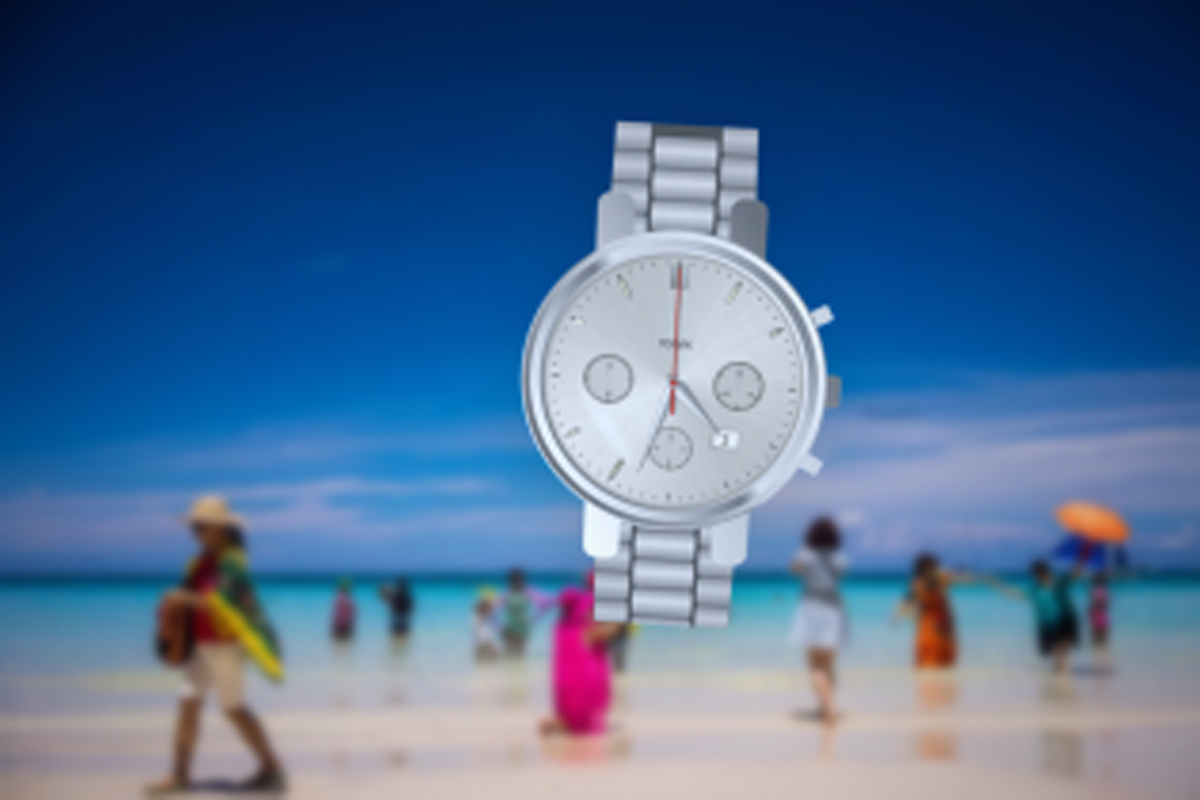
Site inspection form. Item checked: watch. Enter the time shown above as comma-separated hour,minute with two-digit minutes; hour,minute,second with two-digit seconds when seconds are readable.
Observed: 4,33
